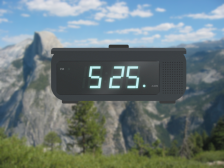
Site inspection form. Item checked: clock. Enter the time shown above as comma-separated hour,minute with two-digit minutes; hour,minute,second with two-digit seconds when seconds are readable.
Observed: 5,25
